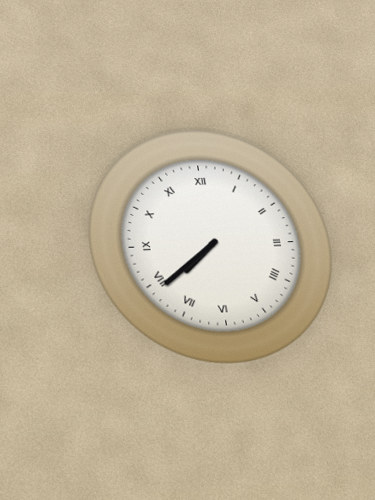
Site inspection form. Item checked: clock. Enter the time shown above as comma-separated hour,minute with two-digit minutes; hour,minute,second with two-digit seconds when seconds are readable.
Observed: 7,39
